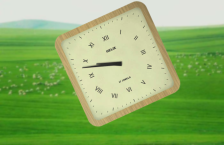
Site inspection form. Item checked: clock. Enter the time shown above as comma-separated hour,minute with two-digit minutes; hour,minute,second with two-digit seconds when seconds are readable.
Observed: 9,48
